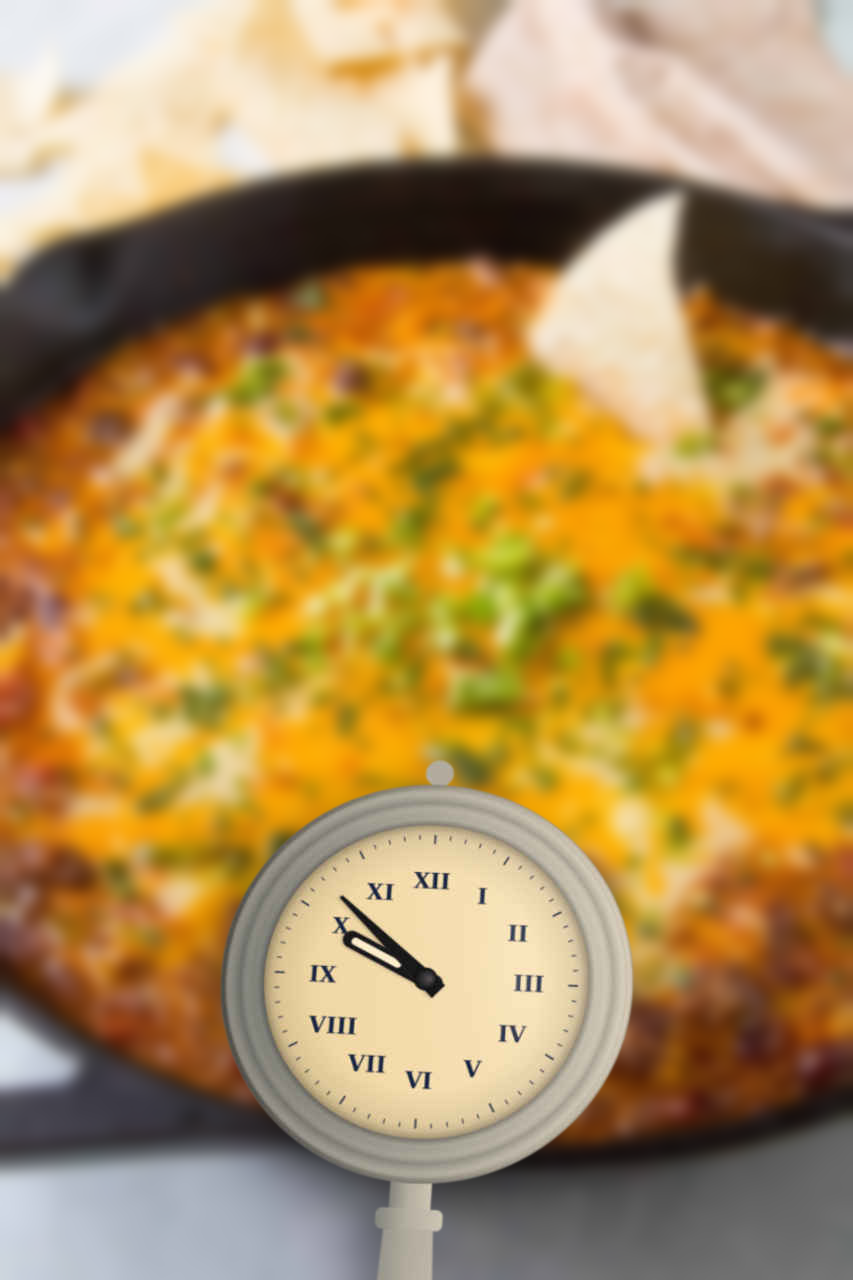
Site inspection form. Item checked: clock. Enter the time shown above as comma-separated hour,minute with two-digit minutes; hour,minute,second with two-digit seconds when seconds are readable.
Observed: 9,52
